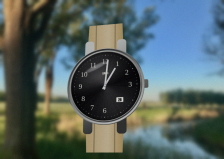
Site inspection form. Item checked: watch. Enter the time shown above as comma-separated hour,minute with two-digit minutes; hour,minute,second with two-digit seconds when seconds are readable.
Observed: 1,01
